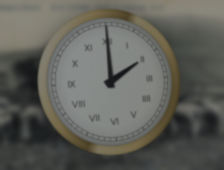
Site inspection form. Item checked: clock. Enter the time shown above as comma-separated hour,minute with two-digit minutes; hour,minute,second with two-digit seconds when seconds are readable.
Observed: 2,00
